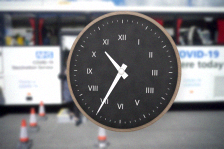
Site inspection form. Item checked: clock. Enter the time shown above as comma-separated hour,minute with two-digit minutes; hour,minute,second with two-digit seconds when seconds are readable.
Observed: 10,35
